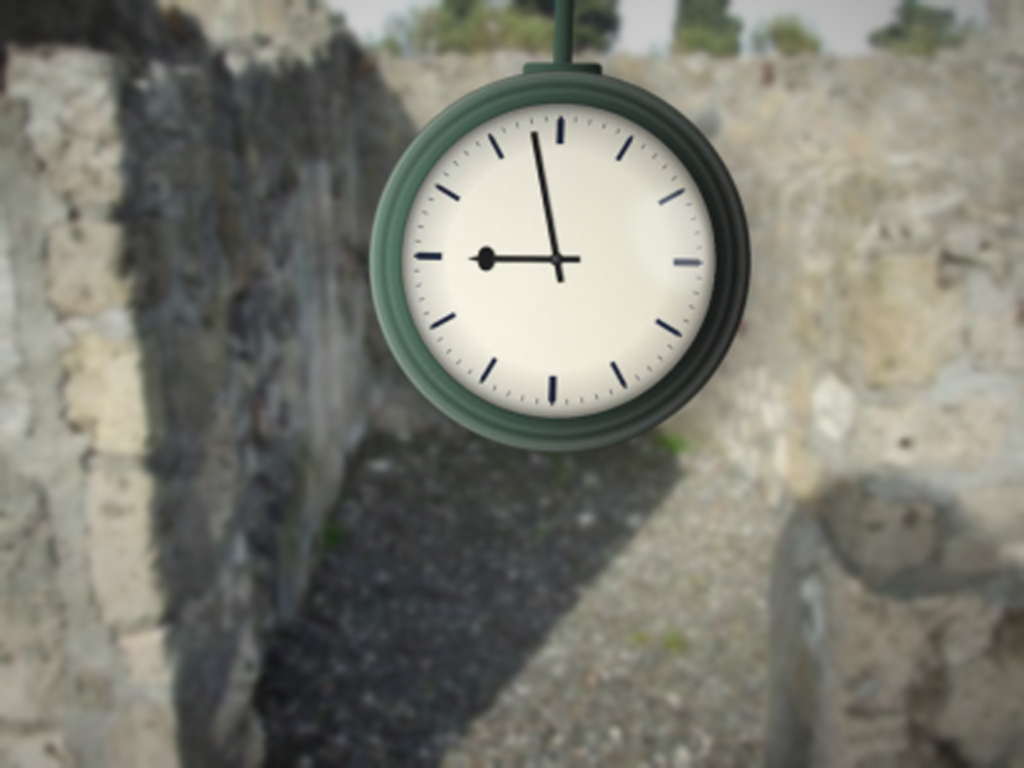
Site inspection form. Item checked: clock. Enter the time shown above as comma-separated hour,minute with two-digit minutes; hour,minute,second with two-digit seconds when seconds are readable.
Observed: 8,58
